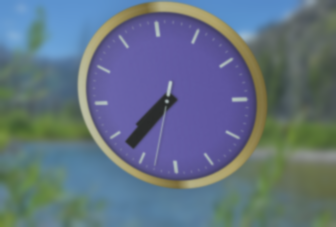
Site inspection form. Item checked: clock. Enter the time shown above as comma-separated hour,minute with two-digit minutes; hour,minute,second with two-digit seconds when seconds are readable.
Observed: 7,37,33
